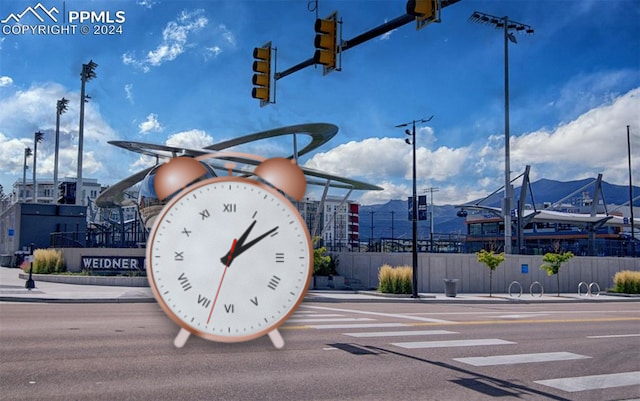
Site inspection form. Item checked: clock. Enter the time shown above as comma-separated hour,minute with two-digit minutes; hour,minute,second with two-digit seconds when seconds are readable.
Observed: 1,09,33
